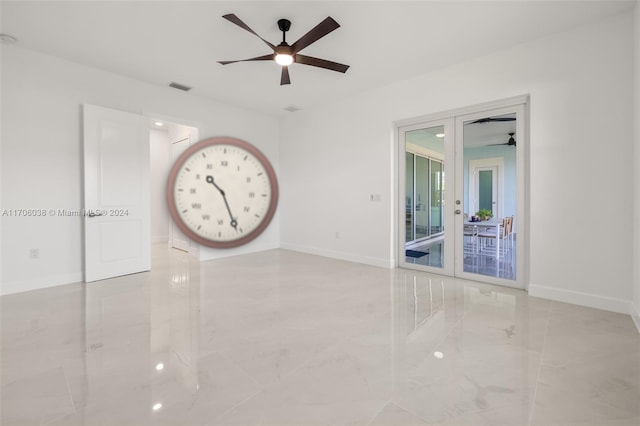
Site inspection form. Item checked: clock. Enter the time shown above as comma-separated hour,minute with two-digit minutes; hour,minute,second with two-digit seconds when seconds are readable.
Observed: 10,26
